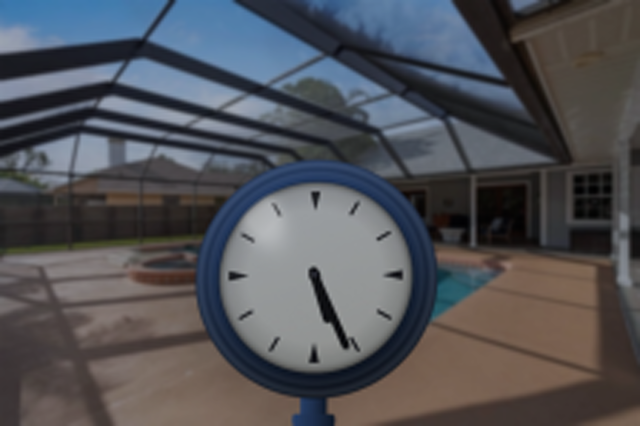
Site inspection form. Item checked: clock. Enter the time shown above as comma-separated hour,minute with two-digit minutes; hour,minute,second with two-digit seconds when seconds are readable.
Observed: 5,26
